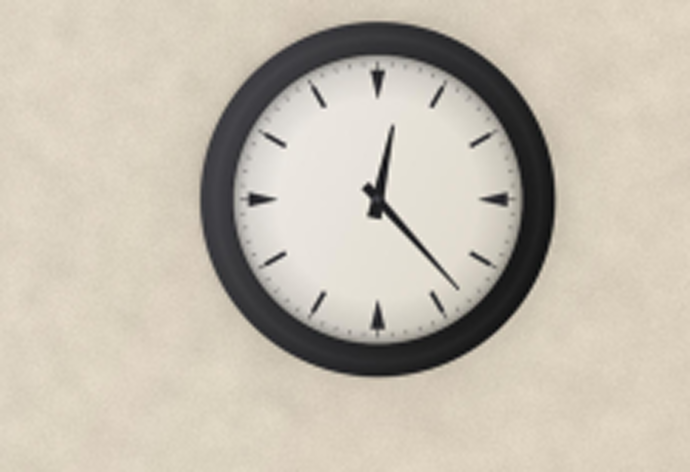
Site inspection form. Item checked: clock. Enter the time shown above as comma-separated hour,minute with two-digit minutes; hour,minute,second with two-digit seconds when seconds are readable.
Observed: 12,23
